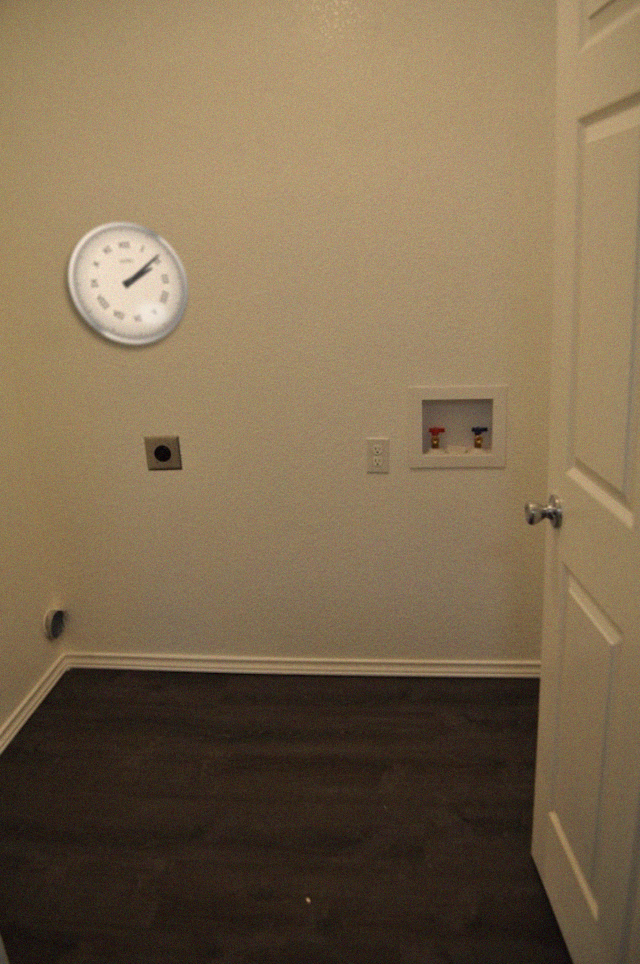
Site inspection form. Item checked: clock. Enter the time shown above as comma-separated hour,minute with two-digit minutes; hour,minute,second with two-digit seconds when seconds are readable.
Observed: 2,09
